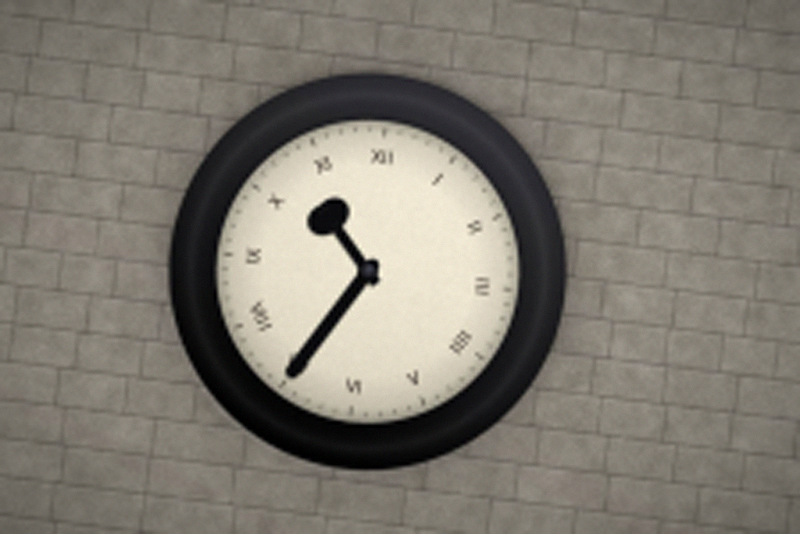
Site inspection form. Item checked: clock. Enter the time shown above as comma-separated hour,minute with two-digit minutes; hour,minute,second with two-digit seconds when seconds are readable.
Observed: 10,35
